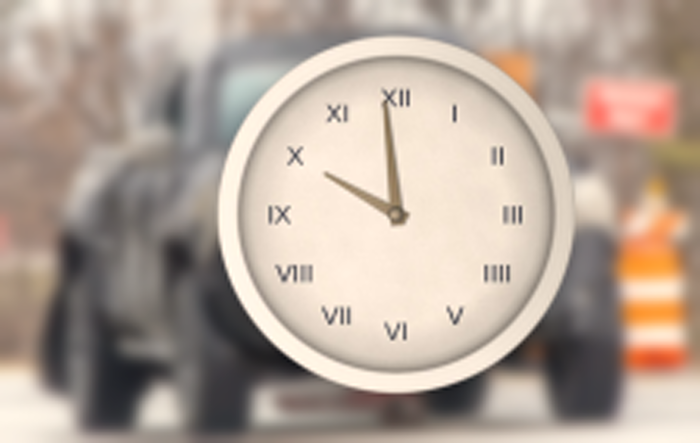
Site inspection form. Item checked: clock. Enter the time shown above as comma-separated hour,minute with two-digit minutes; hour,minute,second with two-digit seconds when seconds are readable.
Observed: 9,59
